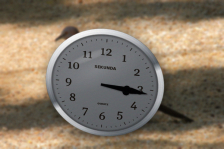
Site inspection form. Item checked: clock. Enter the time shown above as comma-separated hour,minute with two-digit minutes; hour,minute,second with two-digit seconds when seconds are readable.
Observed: 3,16
